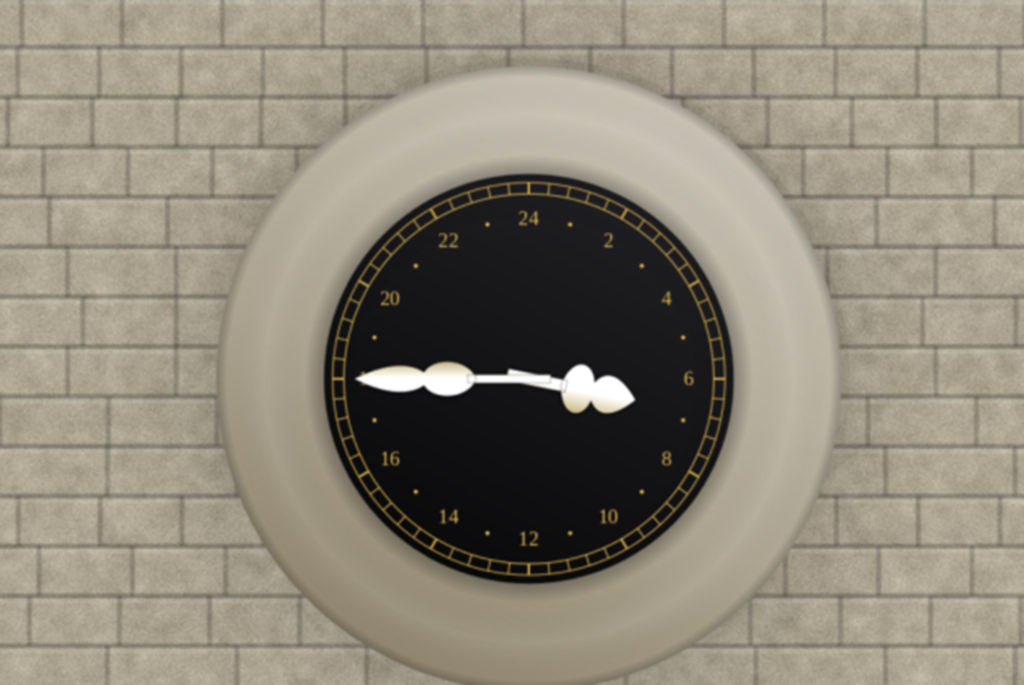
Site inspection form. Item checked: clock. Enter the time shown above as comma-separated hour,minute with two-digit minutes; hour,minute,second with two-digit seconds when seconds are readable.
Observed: 6,45
